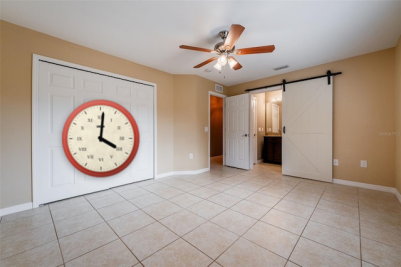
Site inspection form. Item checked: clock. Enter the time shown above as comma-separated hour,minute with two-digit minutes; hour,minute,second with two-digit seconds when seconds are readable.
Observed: 4,01
